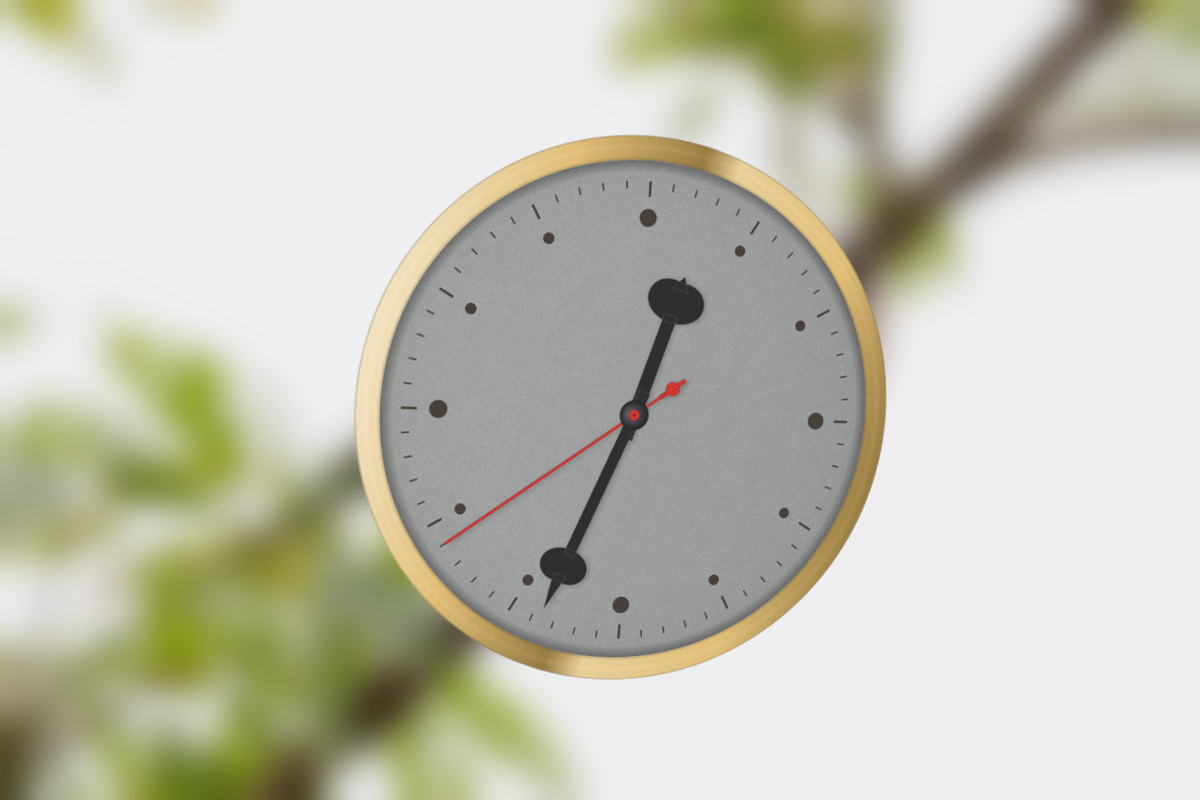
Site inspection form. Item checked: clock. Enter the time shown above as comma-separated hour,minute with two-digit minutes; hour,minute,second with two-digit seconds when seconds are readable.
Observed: 12,33,39
